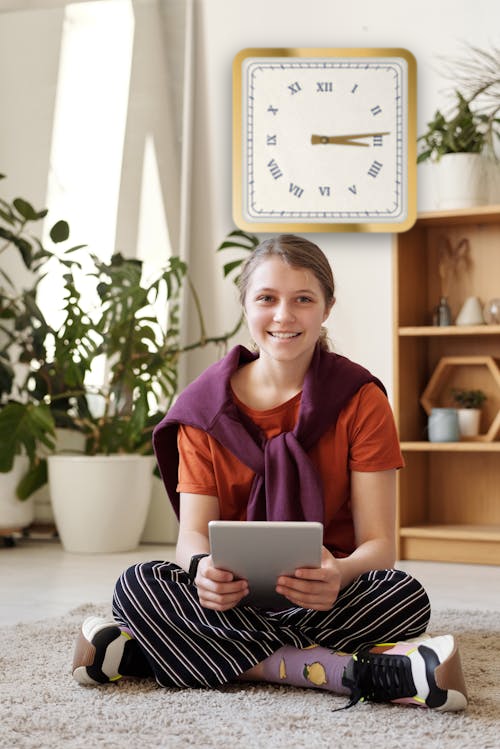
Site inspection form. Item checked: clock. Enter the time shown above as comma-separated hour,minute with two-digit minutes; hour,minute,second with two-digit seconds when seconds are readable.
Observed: 3,14
